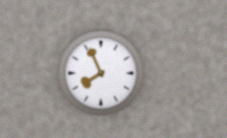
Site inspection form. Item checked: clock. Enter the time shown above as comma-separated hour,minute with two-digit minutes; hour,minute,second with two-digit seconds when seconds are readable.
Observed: 7,56
